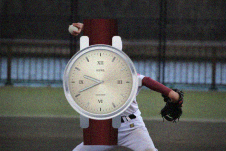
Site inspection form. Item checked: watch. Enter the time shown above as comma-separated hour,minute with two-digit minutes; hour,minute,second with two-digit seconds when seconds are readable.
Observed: 9,41
